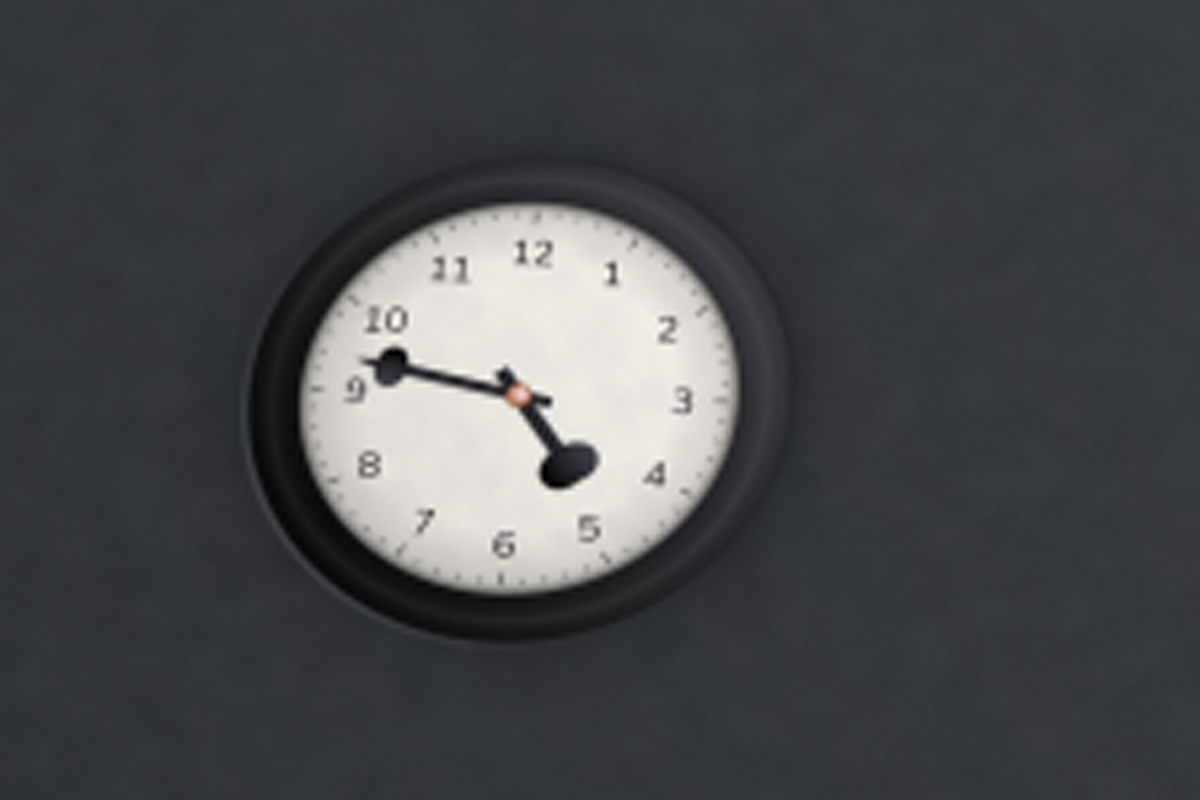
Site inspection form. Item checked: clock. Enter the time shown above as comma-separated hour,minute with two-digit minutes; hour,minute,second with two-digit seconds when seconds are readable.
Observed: 4,47
